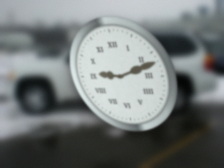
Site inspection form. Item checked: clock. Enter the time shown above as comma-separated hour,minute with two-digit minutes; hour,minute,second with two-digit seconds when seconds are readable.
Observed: 9,12
